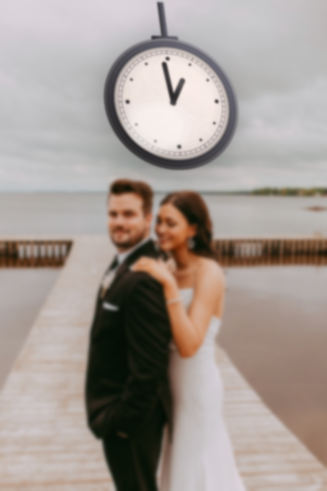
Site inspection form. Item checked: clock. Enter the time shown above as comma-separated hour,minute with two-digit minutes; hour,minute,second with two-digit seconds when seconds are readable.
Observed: 12,59
